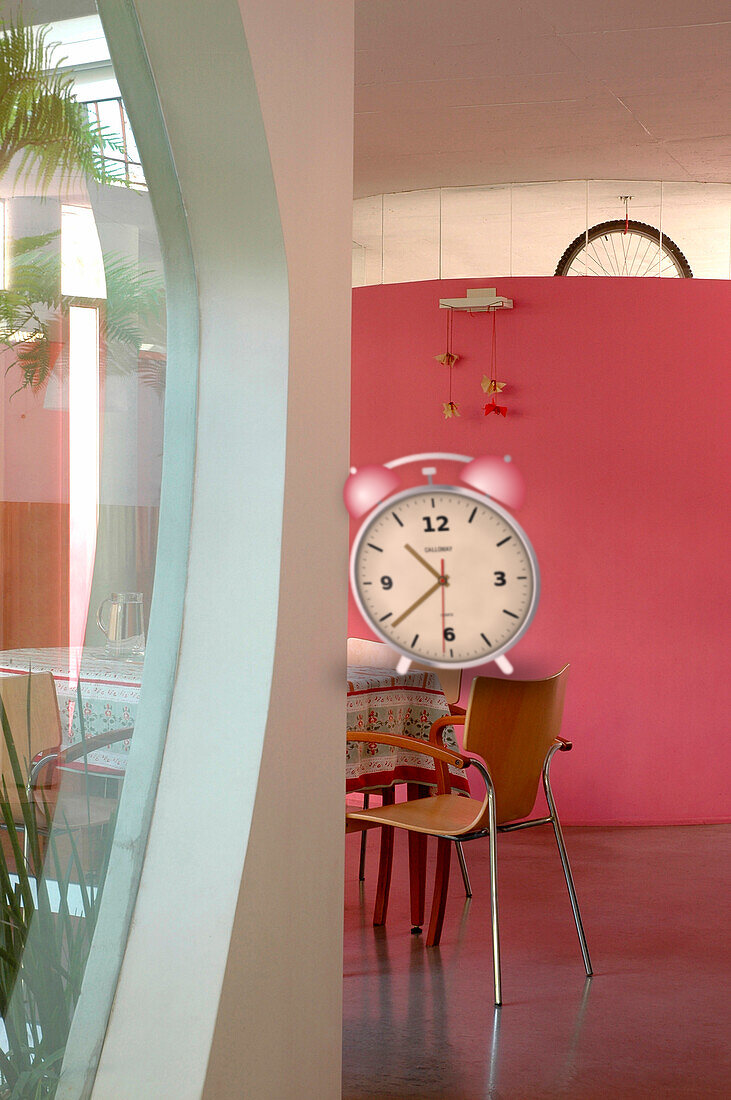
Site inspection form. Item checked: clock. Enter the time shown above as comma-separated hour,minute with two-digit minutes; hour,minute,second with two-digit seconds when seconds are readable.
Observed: 10,38,31
